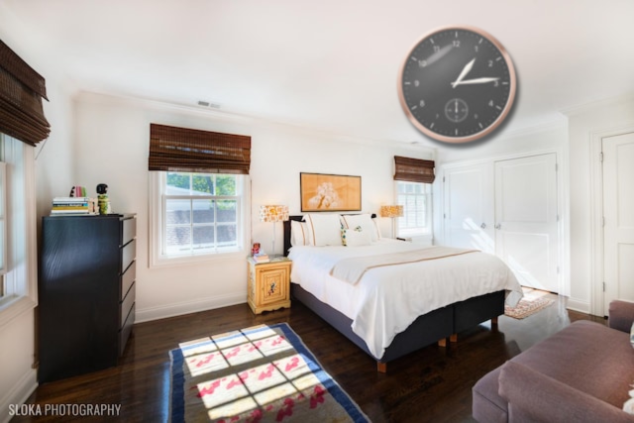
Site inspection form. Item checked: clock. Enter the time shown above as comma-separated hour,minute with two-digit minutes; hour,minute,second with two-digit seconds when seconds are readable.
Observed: 1,14
